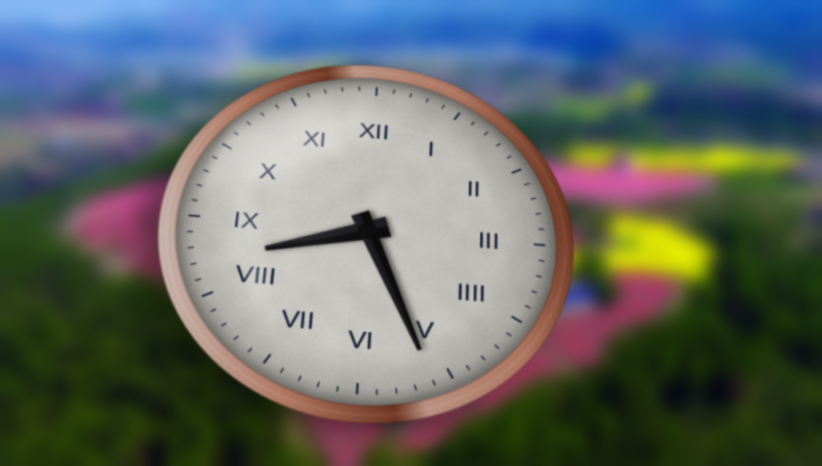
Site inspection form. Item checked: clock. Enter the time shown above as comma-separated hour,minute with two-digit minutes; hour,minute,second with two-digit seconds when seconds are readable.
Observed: 8,26
